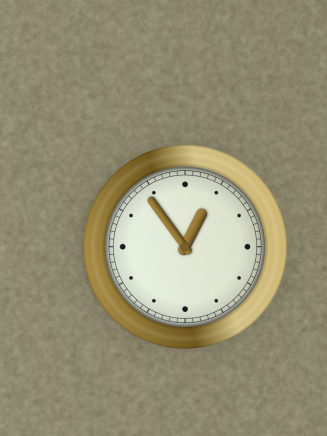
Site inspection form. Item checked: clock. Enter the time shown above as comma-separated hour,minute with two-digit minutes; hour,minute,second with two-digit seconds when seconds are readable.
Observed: 12,54
